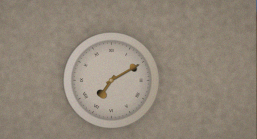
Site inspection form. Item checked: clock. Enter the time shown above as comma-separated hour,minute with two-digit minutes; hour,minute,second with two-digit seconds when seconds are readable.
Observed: 7,10
